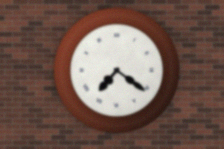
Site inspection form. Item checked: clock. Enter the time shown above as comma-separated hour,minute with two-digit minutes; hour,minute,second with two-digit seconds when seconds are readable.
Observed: 7,21
